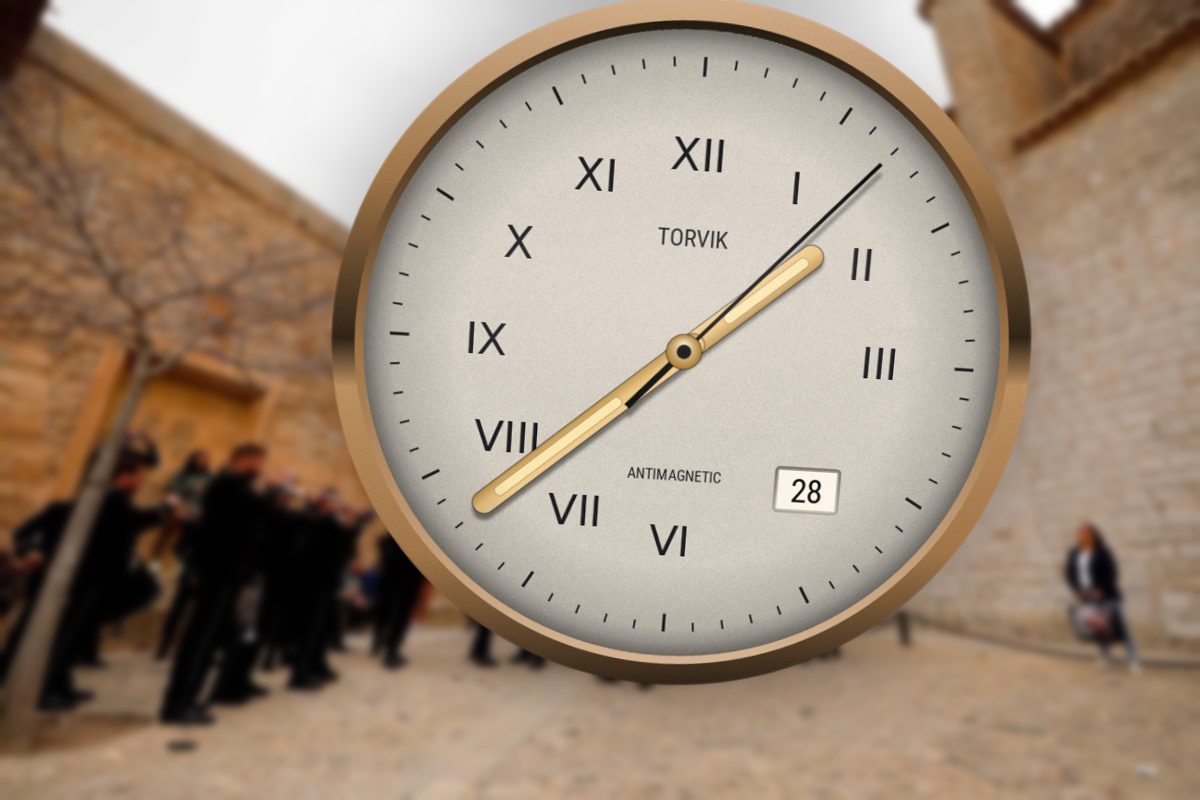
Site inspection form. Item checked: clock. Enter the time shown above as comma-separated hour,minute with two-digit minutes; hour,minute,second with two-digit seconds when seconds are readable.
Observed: 1,38,07
